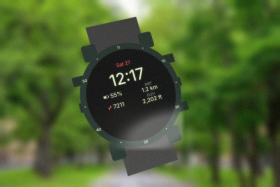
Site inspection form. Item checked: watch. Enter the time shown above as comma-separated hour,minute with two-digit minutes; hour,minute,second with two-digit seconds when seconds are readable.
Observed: 12,17
